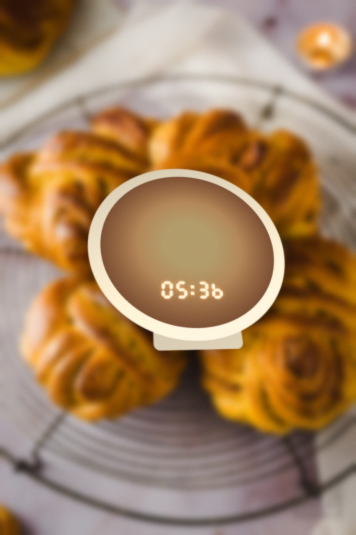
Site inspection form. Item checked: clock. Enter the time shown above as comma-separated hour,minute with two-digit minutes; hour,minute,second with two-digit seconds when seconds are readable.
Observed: 5,36
